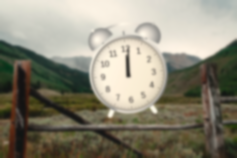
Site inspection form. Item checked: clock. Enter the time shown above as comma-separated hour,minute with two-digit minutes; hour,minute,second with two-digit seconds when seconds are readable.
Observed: 12,01
